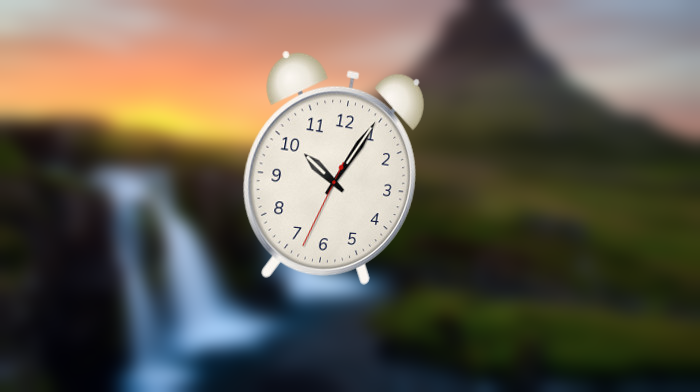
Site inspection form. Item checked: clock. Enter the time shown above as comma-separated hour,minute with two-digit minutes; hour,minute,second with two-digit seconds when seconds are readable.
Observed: 10,04,33
